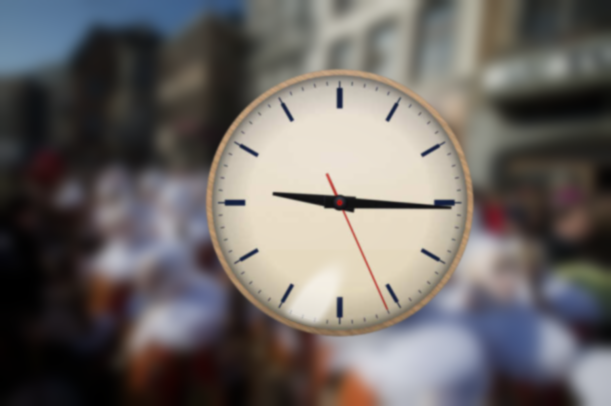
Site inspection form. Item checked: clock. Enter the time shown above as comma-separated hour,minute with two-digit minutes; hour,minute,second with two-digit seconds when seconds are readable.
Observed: 9,15,26
